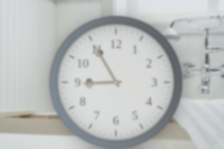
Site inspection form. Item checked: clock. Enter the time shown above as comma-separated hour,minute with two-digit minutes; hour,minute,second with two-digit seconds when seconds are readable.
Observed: 8,55
